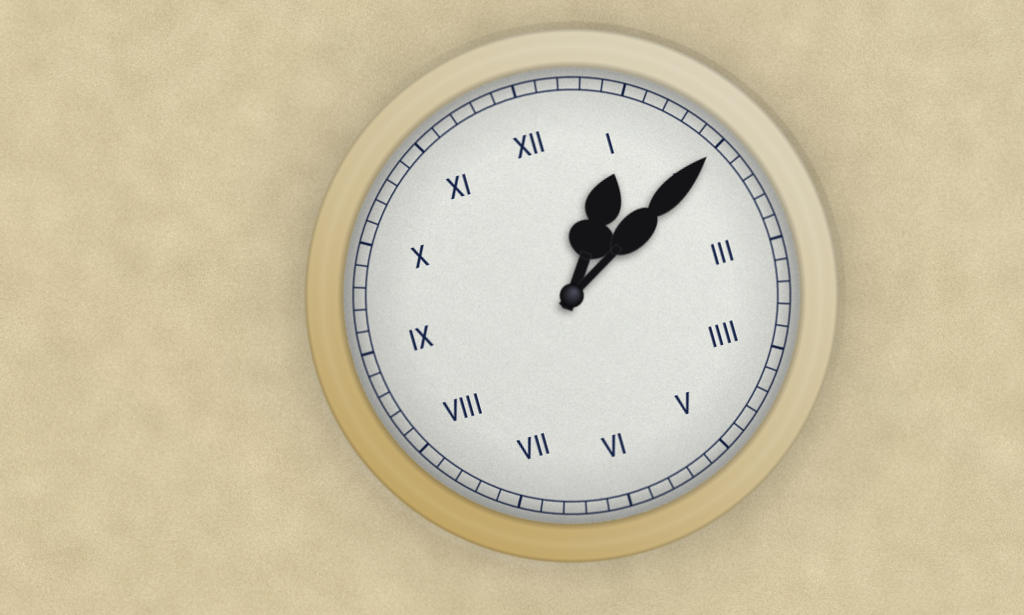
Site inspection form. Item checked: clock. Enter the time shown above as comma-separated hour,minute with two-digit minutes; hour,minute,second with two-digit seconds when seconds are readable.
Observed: 1,10
